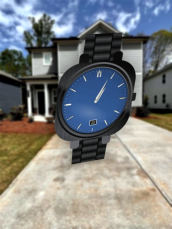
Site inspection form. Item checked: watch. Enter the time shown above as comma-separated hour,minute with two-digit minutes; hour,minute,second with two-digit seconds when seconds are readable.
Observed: 1,04
